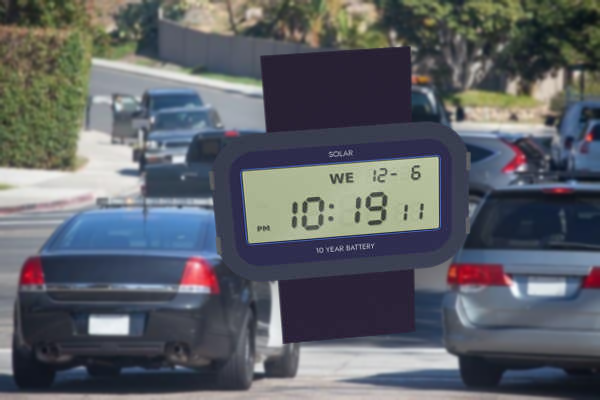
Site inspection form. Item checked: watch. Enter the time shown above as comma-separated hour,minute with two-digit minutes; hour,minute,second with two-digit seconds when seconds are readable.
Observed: 10,19,11
